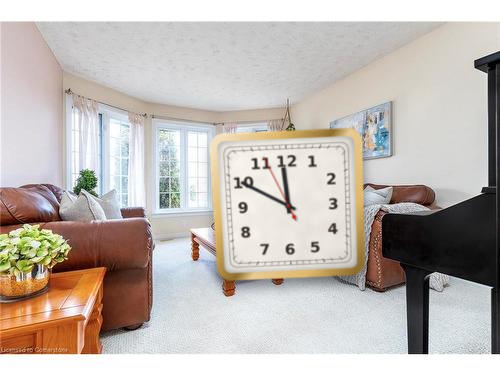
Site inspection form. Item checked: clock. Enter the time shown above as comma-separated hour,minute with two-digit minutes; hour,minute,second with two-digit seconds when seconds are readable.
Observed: 11,49,56
